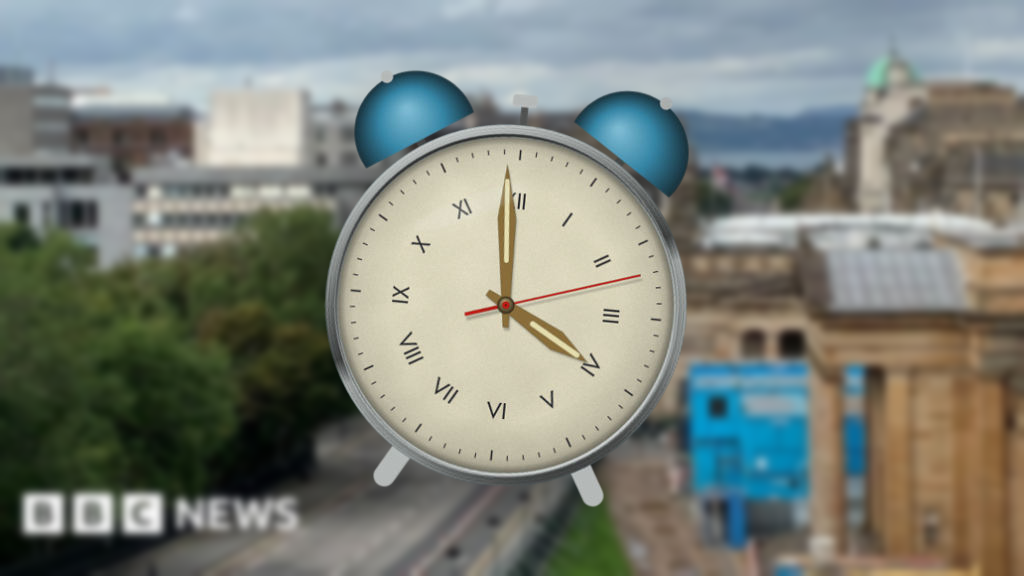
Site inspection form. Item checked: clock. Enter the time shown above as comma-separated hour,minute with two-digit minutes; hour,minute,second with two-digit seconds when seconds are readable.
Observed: 3,59,12
